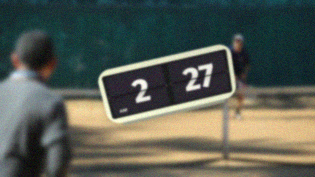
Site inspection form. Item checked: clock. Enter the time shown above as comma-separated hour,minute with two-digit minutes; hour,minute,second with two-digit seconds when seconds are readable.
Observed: 2,27
